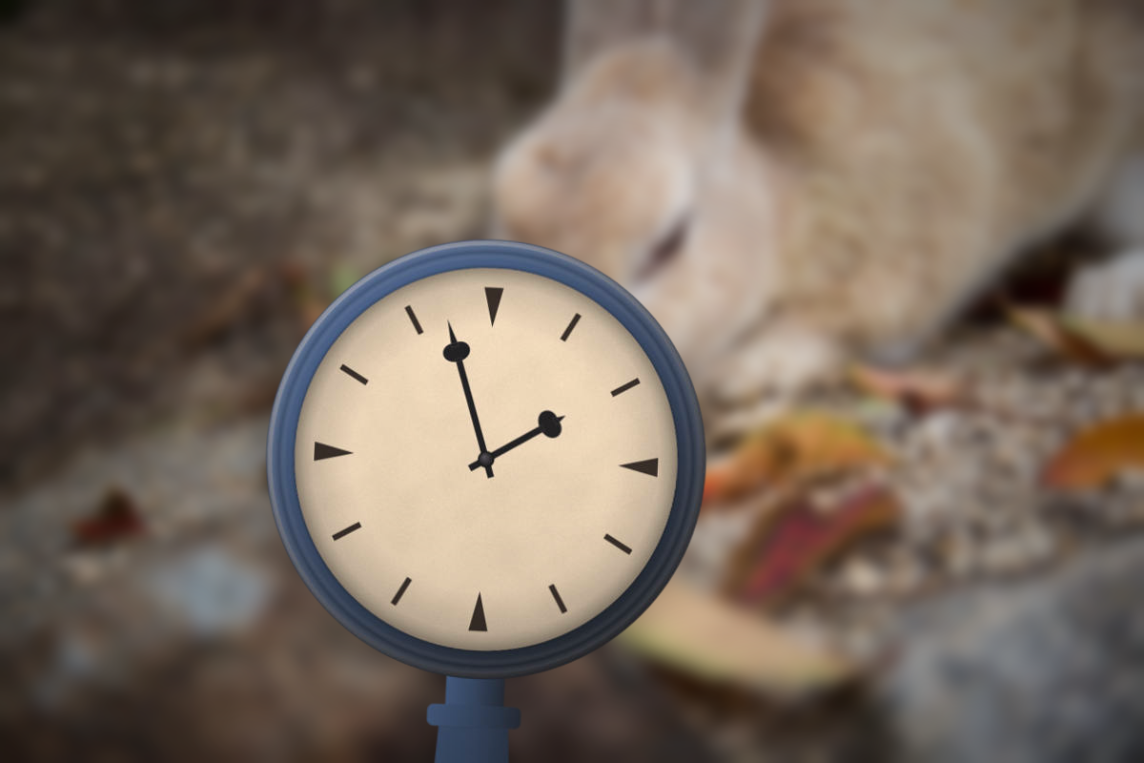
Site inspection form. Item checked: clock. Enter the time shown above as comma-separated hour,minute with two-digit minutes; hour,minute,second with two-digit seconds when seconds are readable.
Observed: 1,57
